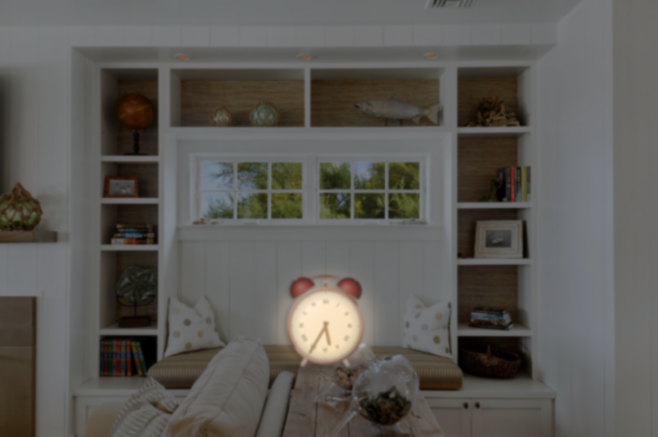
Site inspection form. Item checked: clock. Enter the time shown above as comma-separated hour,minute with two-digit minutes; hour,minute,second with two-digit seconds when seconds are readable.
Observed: 5,35
